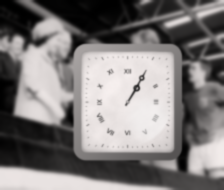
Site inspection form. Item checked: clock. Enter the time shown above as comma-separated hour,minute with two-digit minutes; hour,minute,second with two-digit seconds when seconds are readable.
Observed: 1,05
